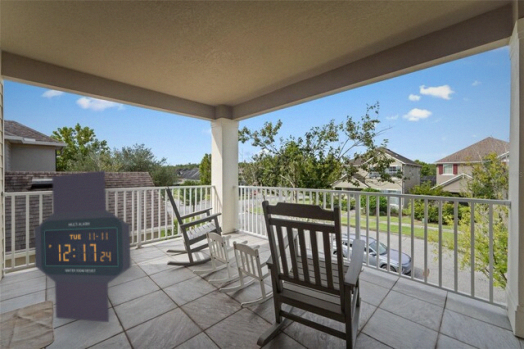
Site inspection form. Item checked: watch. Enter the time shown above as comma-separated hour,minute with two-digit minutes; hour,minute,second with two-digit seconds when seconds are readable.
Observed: 12,17,24
